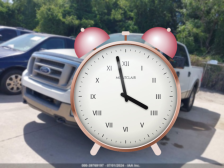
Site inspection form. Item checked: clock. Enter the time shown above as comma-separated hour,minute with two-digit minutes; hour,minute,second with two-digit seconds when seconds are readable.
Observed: 3,58
